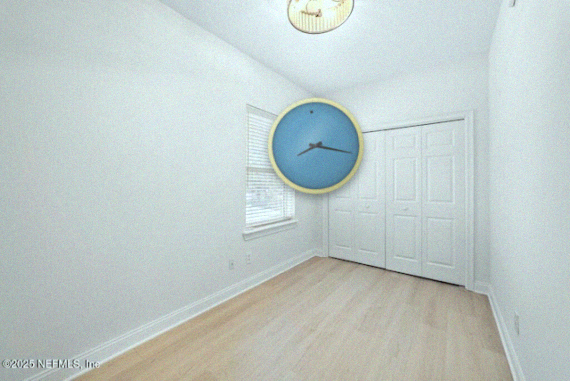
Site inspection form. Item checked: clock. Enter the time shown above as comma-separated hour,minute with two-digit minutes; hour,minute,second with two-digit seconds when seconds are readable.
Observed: 8,18
